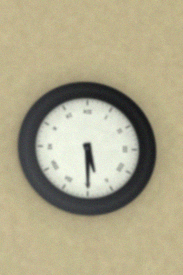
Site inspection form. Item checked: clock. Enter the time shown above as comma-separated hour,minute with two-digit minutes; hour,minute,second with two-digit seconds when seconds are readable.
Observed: 5,30
